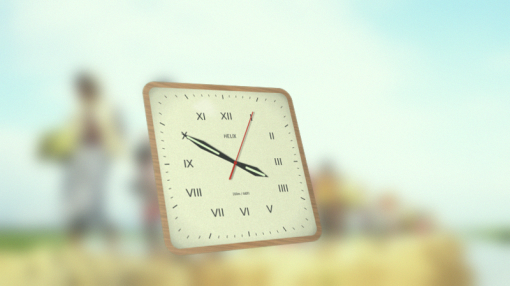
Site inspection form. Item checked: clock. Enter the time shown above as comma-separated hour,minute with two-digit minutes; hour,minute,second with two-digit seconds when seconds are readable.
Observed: 3,50,05
